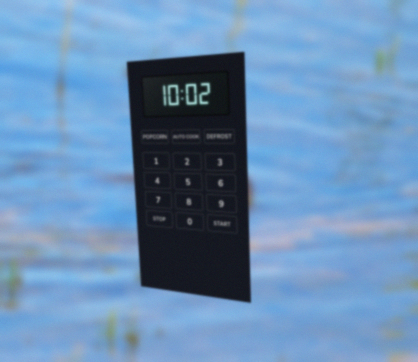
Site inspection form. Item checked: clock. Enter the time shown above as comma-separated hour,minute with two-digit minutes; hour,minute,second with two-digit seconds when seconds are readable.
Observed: 10,02
